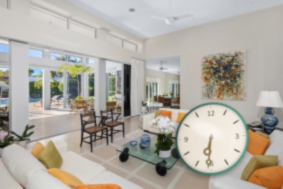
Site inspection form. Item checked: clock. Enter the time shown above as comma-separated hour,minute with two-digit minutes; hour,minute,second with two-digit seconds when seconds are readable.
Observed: 6,31
